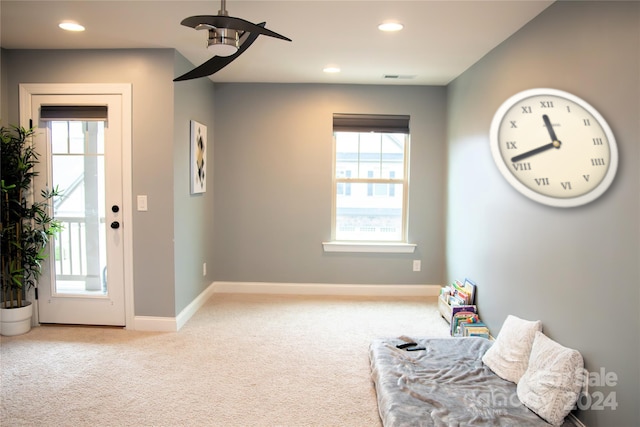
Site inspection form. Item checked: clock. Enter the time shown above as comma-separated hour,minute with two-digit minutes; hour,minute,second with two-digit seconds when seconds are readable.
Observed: 11,42
